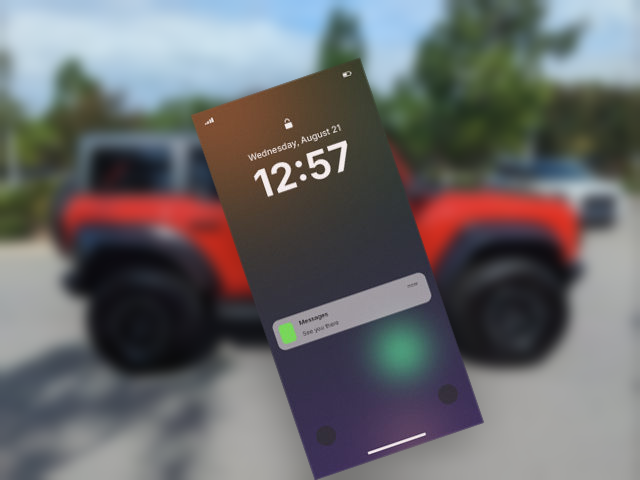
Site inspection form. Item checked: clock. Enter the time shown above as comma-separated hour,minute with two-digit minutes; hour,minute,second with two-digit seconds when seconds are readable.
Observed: 12,57
